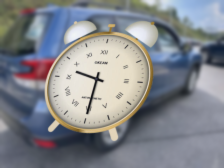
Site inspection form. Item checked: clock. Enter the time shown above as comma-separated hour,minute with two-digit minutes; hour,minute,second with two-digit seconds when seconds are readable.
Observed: 9,30
